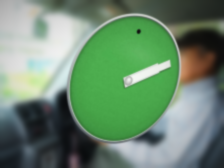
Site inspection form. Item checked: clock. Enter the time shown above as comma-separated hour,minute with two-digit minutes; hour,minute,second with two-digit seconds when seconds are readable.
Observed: 2,11
